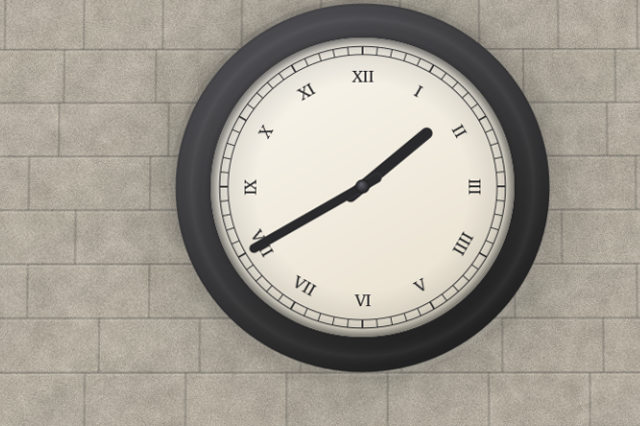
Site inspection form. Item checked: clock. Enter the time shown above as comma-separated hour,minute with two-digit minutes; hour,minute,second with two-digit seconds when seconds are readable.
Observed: 1,40
